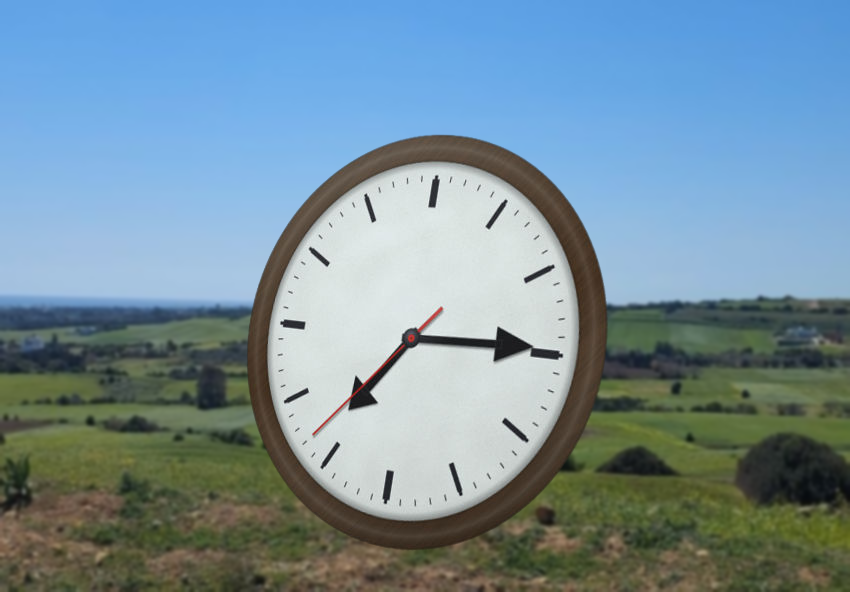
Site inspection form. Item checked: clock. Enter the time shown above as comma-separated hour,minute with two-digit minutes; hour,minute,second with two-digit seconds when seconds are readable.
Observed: 7,14,37
